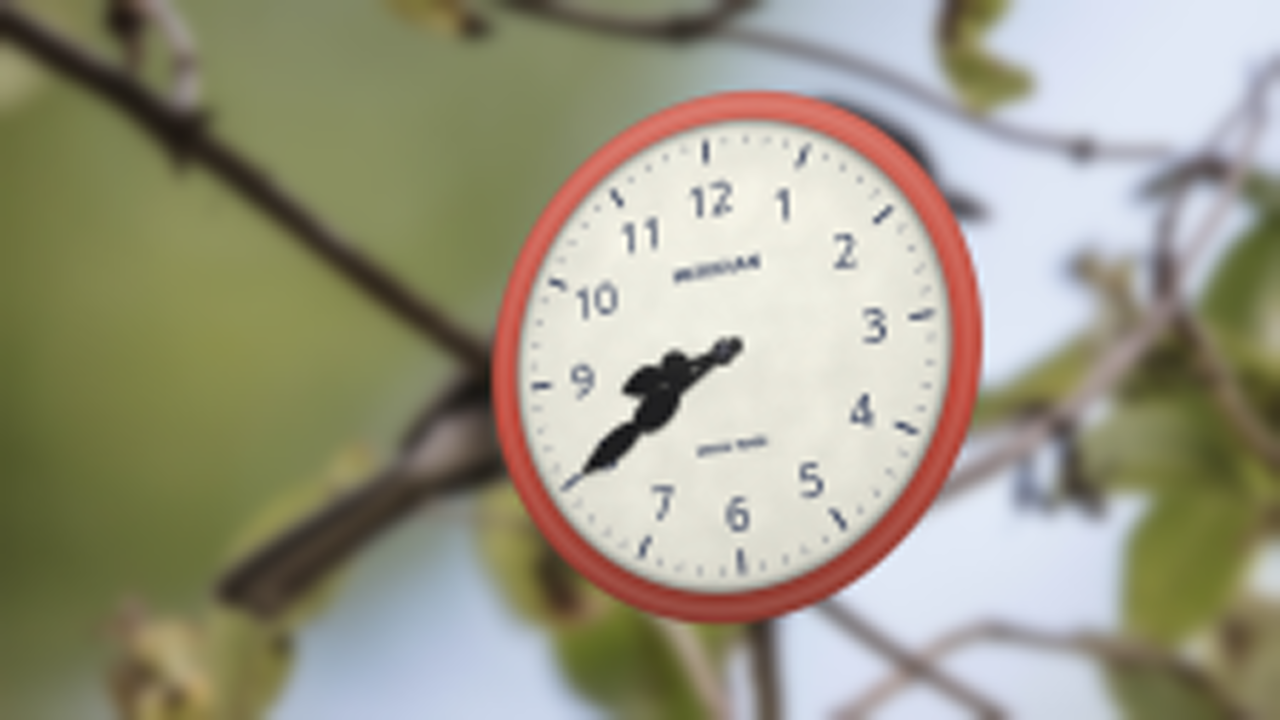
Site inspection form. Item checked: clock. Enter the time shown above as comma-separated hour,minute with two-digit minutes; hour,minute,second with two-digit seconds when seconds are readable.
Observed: 8,40
